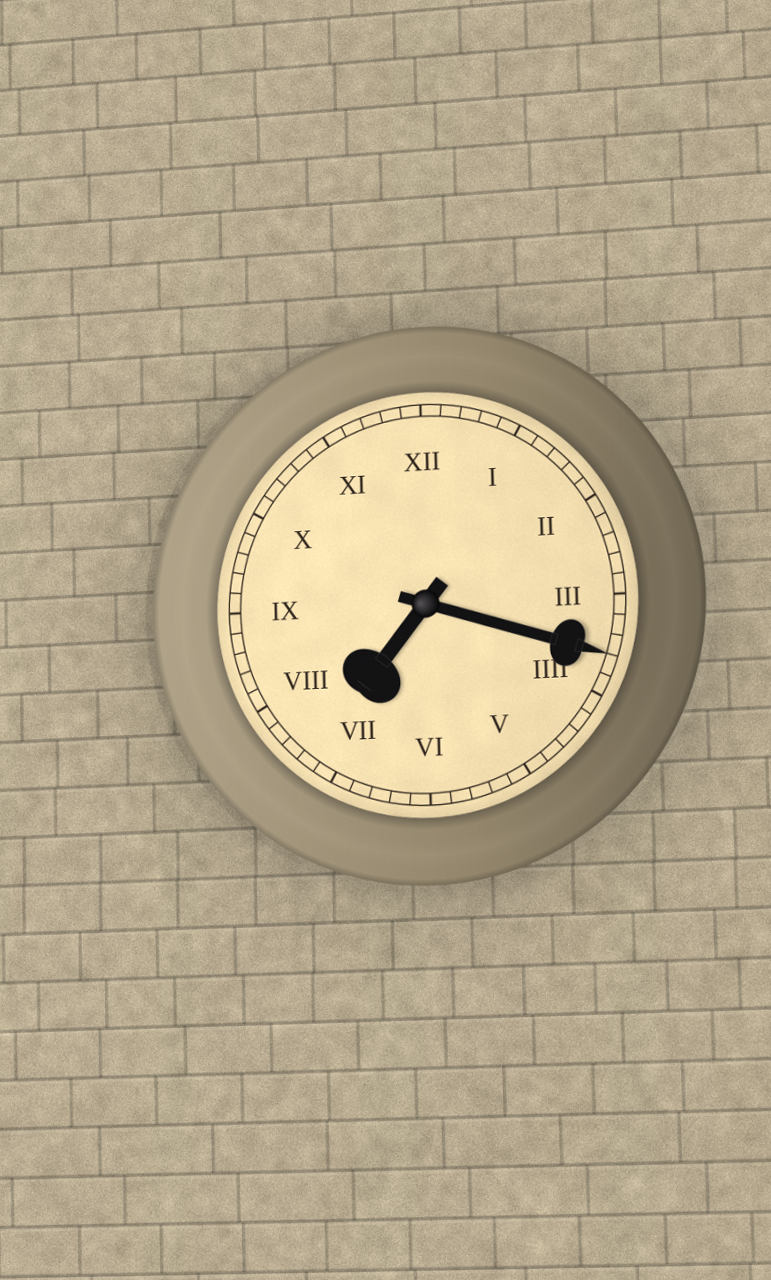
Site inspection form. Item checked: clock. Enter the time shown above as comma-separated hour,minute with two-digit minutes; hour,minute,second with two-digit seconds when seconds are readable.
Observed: 7,18
